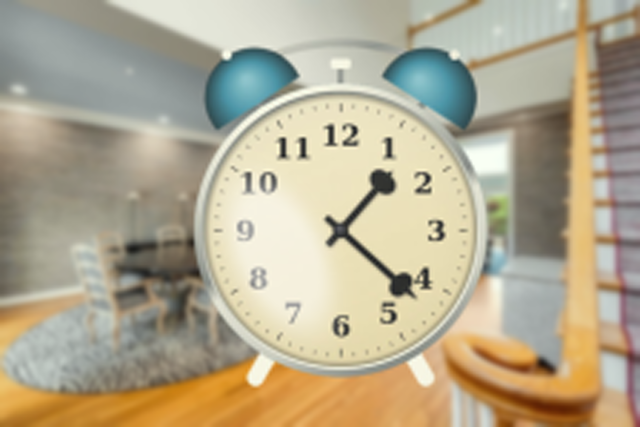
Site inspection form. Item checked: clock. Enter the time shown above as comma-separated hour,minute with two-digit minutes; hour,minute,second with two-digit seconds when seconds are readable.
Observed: 1,22
